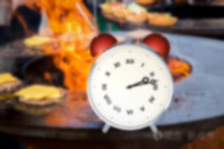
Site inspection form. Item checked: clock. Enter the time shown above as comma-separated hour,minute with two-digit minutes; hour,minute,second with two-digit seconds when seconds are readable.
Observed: 2,13
